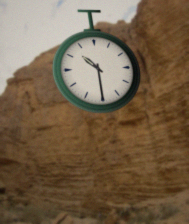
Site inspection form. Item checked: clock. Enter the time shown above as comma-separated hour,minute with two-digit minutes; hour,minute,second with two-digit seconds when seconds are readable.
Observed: 10,30
